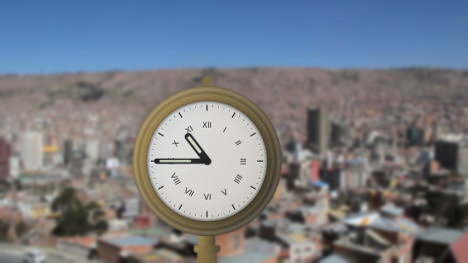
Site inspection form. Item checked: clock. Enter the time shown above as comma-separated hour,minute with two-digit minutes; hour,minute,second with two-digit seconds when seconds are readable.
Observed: 10,45
